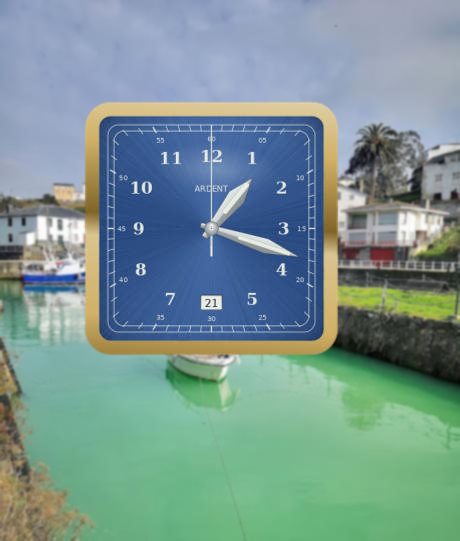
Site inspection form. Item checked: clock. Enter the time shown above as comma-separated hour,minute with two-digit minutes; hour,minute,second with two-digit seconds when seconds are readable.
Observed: 1,18,00
